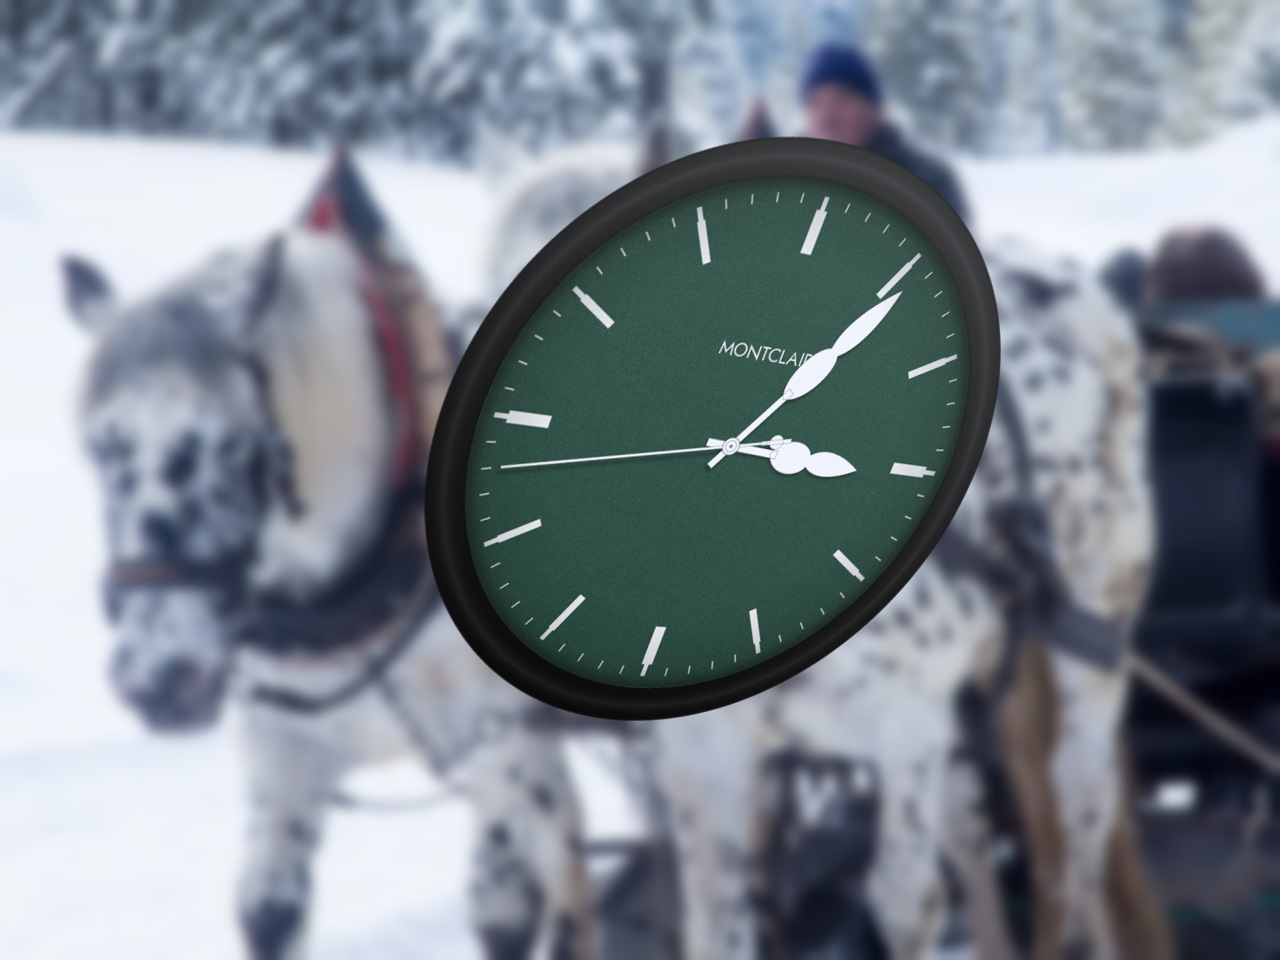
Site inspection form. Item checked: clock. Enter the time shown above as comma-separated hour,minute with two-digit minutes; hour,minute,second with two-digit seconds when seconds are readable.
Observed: 3,05,43
